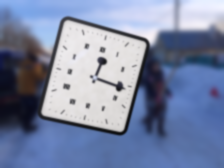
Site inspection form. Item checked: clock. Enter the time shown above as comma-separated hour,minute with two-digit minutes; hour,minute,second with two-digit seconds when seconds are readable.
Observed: 12,16
